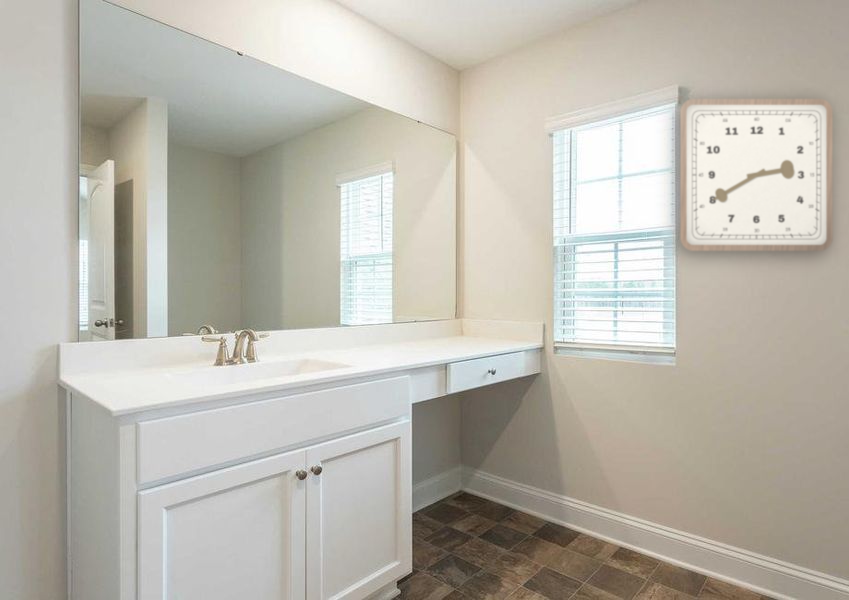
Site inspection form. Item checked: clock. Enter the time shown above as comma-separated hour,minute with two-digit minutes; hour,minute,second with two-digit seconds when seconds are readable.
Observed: 2,40
